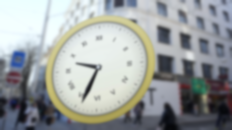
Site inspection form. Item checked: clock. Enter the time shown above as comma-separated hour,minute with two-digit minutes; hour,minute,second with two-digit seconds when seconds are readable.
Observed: 9,34
